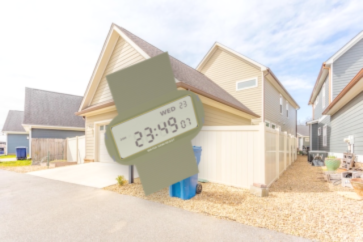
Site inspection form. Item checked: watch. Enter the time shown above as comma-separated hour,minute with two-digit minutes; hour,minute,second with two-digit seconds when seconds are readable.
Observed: 23,49
